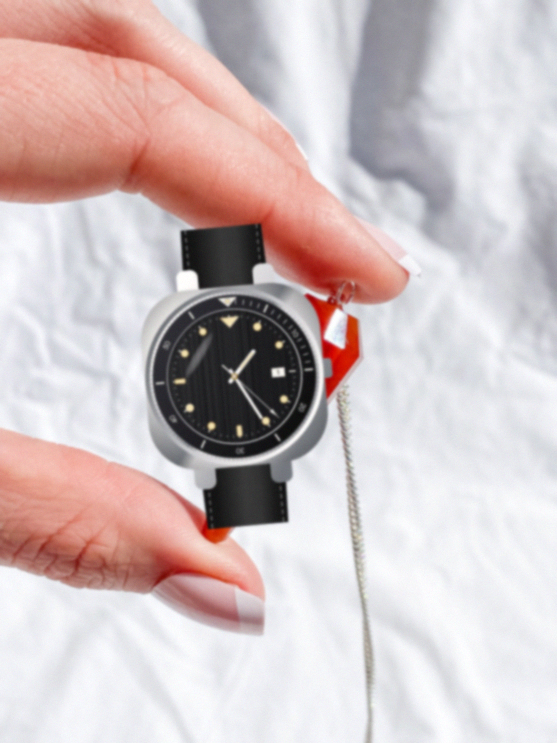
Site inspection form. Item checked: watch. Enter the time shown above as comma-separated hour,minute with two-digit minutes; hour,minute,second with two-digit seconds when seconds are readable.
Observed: 1,25,23
